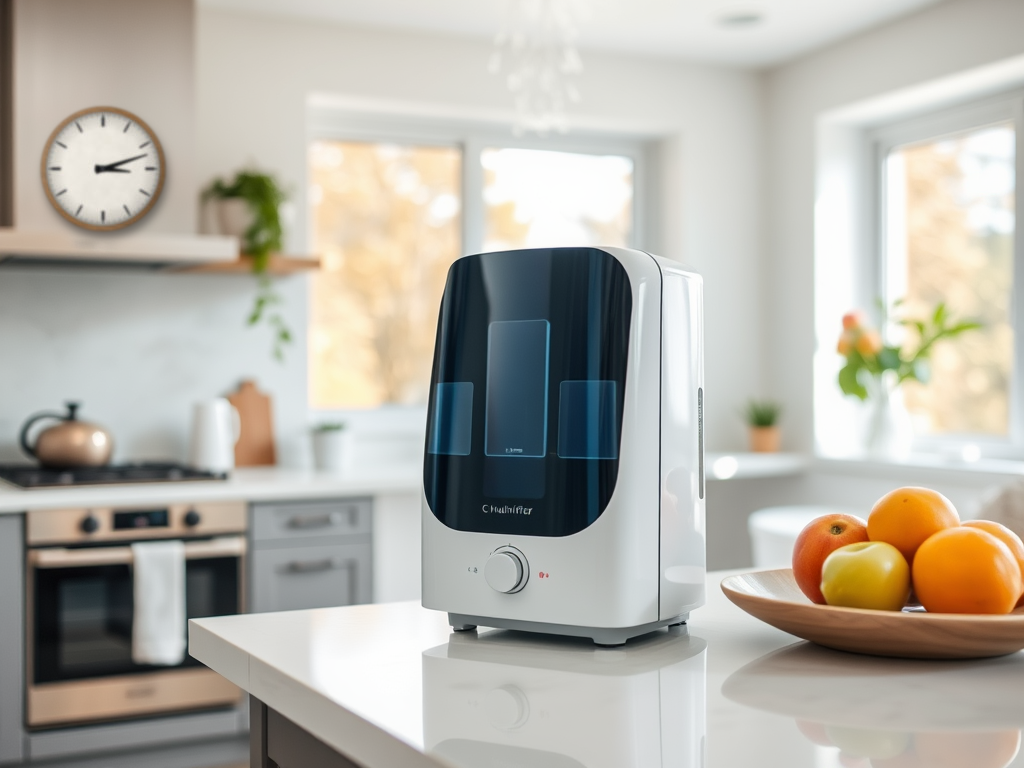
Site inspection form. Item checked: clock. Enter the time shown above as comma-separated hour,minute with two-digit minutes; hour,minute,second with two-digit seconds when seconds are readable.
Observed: 3,12
